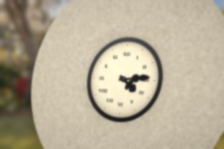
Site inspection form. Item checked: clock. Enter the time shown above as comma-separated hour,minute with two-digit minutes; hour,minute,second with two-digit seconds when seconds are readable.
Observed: 4,14
